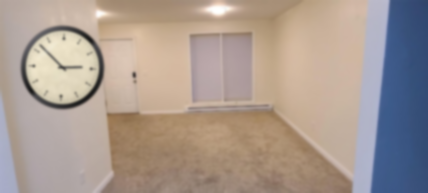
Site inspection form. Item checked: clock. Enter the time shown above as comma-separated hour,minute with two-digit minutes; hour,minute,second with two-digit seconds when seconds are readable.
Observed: 2,52
